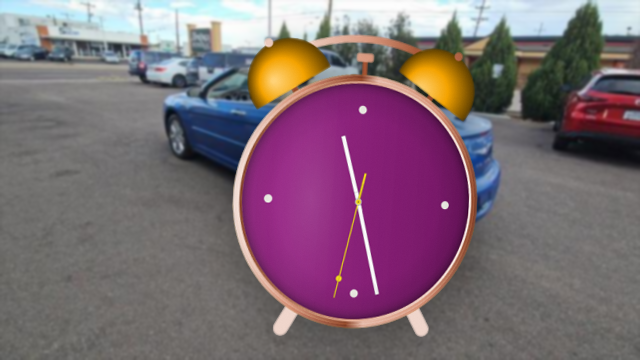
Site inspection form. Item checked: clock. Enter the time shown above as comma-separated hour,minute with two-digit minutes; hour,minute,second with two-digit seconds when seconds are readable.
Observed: 11,27,32
